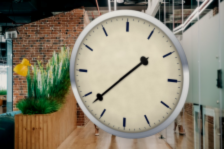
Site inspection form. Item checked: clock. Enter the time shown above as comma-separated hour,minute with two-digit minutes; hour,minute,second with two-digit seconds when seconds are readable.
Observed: 1,38
